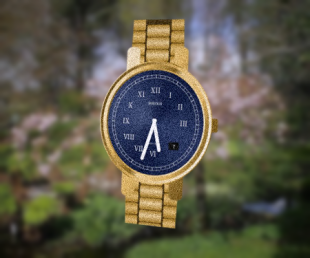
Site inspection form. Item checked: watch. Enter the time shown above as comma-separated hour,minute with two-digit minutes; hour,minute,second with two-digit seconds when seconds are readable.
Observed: 5,33
